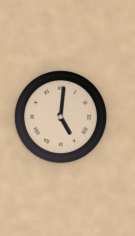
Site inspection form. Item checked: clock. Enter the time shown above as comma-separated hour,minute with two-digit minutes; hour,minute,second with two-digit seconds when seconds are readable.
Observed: 5,01
